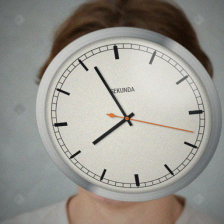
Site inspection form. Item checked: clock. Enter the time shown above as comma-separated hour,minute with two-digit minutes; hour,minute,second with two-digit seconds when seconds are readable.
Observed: 7,56,18
